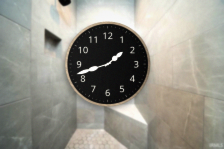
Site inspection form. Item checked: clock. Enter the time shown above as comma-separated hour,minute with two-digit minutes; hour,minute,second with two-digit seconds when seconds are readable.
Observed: 1,42
